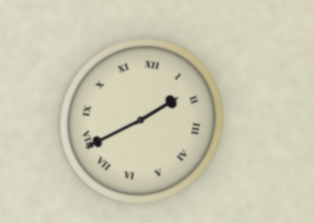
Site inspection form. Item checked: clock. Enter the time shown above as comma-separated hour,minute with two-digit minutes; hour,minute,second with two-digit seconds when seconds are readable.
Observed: 1,39
